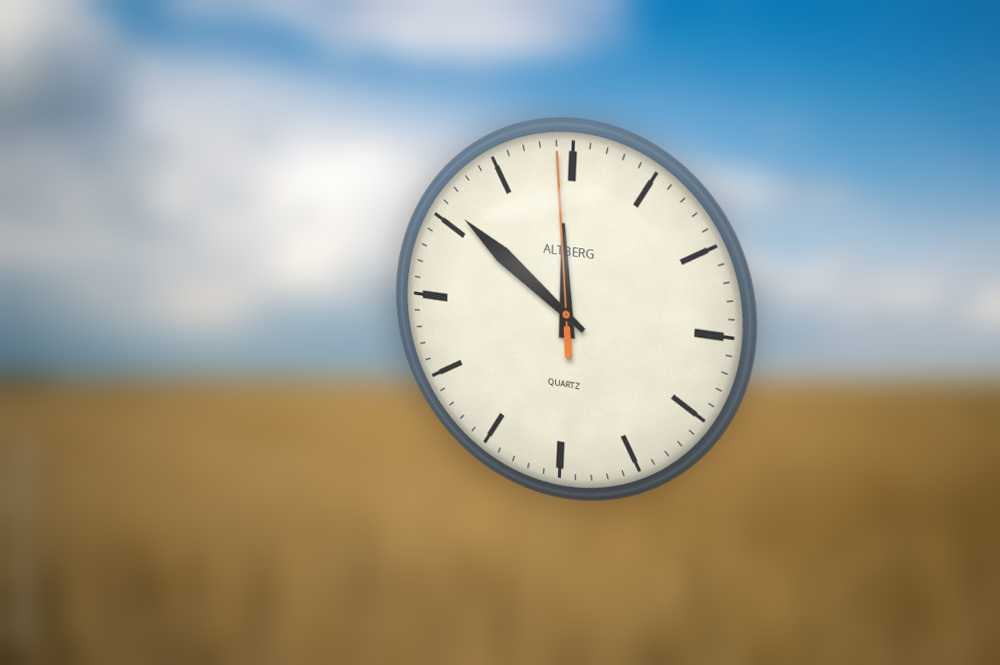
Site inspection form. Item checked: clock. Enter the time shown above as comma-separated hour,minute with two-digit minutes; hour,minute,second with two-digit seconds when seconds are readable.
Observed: 11,50,59
